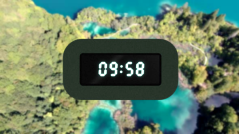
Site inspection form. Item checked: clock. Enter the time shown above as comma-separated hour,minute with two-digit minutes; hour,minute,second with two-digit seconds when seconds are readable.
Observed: 9,58
